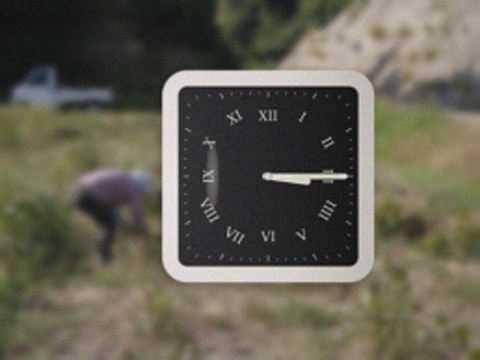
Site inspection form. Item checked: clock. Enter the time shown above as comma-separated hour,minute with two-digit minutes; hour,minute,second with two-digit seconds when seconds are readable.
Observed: 3,15
